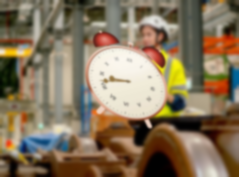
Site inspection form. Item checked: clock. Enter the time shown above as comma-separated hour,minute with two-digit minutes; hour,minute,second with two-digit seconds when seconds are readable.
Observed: 8,42
